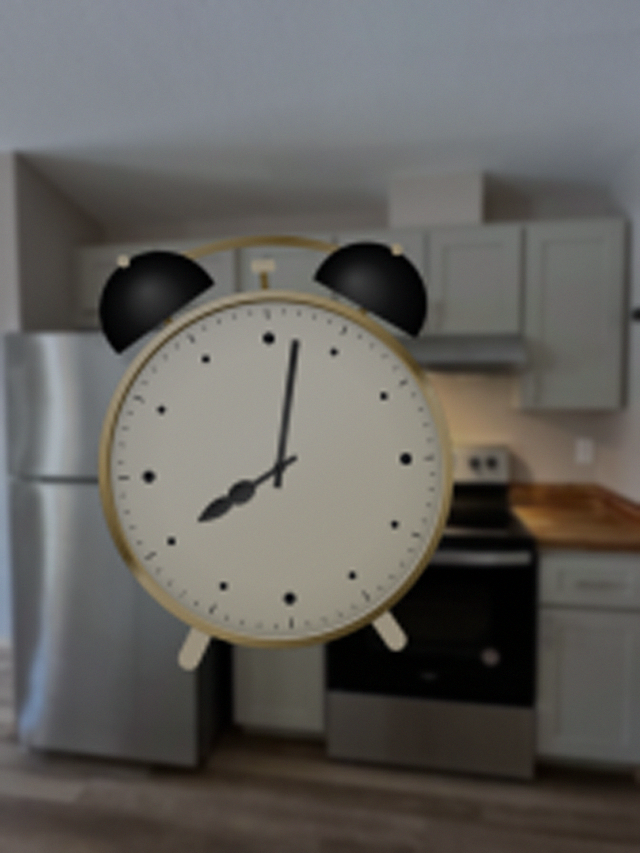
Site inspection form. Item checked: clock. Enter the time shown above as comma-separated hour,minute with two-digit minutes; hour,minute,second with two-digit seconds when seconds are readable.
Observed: 8,02
